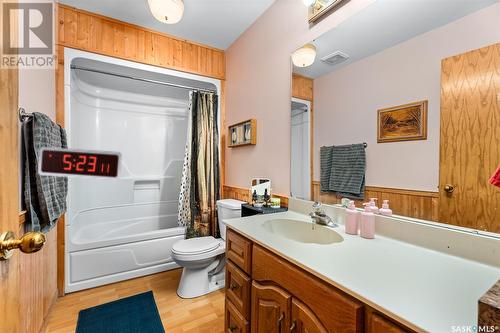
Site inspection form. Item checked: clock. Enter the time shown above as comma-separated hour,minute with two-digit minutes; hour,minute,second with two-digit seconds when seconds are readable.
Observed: 5,23
